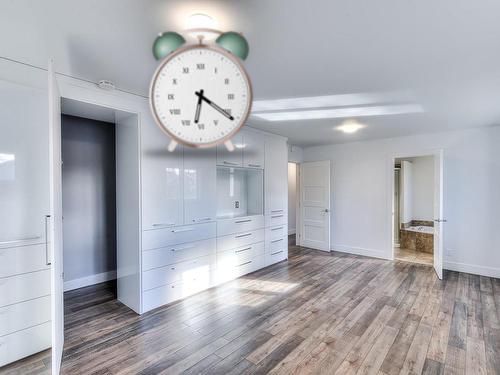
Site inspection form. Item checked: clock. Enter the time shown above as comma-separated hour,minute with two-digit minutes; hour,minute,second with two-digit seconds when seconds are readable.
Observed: 6,21
